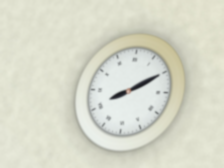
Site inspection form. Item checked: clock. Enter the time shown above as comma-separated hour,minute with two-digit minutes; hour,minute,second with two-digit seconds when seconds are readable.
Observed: 8,10
